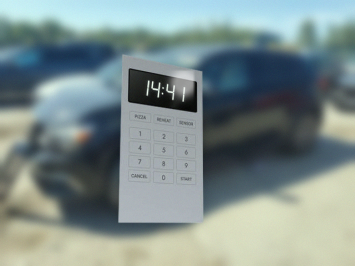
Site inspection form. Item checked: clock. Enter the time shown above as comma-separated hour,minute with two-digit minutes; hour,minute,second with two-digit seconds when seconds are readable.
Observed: 14,41
